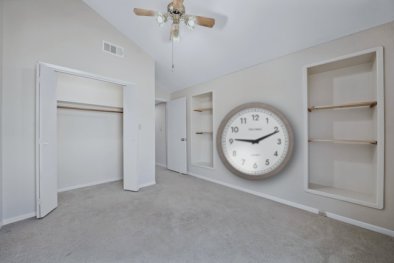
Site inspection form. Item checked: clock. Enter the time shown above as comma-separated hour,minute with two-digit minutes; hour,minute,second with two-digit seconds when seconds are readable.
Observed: 9,11
